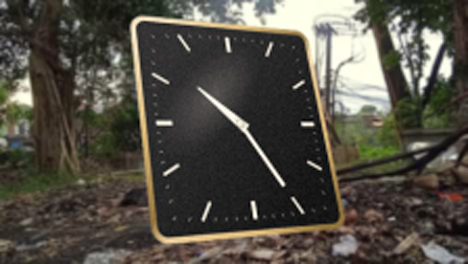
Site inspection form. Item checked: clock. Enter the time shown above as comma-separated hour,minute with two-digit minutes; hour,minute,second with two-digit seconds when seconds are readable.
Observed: 10,25
